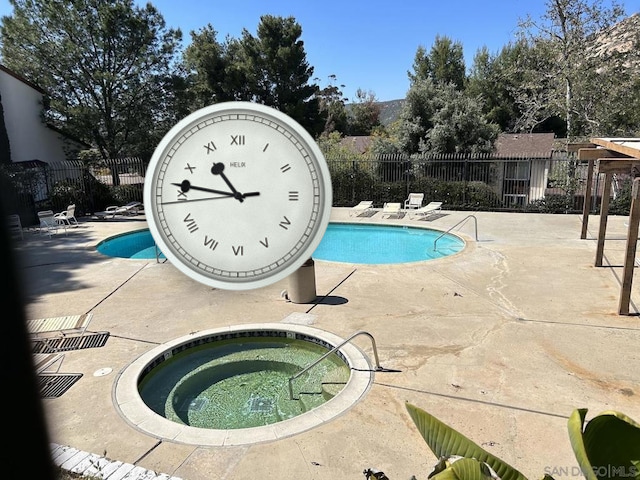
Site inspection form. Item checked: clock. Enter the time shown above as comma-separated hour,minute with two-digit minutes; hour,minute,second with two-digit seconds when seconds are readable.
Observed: 10,46,44
